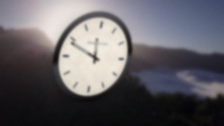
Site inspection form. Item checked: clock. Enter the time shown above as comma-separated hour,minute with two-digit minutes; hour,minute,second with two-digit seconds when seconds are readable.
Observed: 11,49
